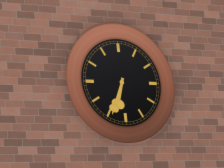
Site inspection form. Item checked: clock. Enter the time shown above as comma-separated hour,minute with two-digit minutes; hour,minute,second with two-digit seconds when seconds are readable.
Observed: 6,34
